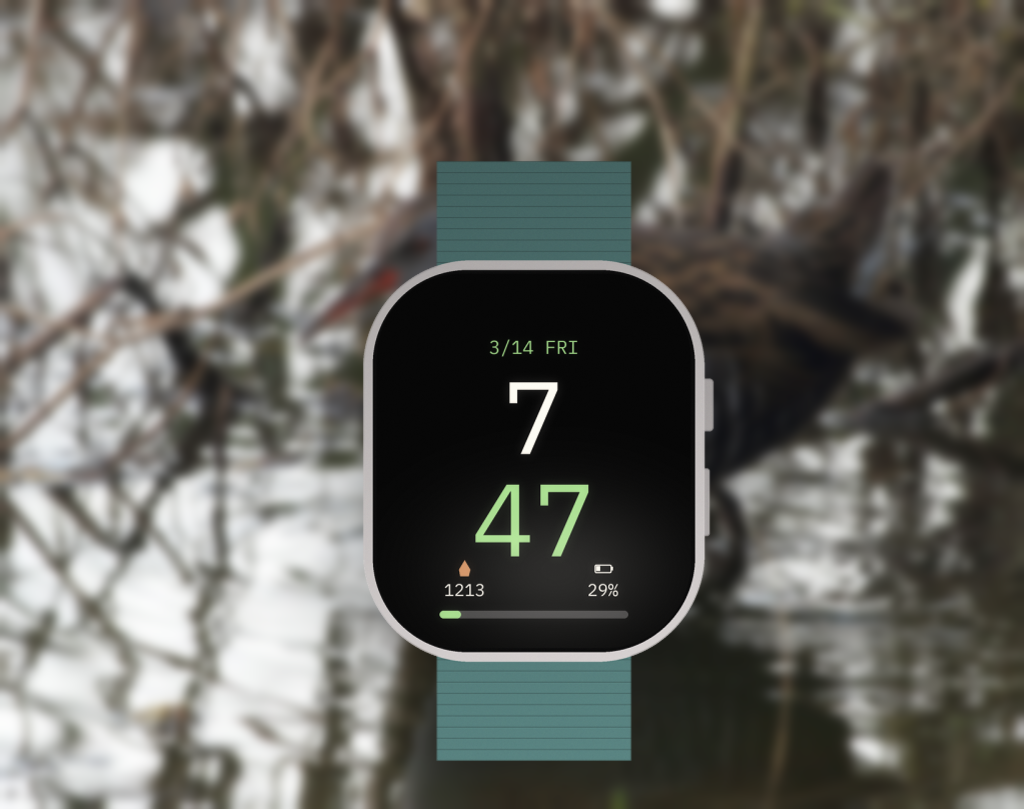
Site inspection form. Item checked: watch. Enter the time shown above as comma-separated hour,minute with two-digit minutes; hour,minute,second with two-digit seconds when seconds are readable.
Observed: 7,47
